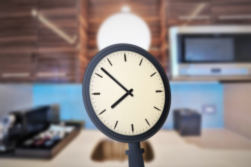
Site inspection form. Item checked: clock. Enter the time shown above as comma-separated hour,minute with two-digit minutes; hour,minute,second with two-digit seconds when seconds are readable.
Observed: 7,52
